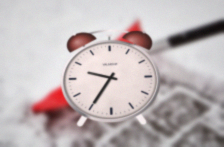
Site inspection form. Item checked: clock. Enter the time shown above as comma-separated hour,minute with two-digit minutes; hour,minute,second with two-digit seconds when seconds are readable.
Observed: 9,35
